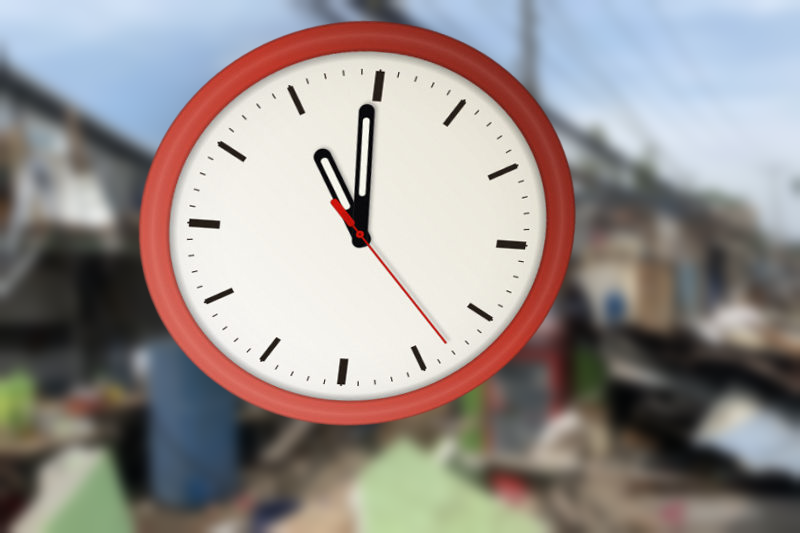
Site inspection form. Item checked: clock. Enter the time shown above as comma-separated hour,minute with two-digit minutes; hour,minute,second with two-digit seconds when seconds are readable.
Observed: 10,59,23
